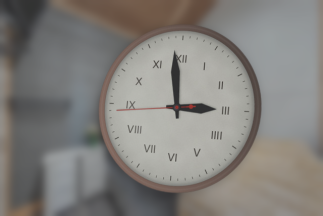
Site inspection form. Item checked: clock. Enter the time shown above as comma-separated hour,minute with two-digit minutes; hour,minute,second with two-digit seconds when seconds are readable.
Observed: 2,58,44
